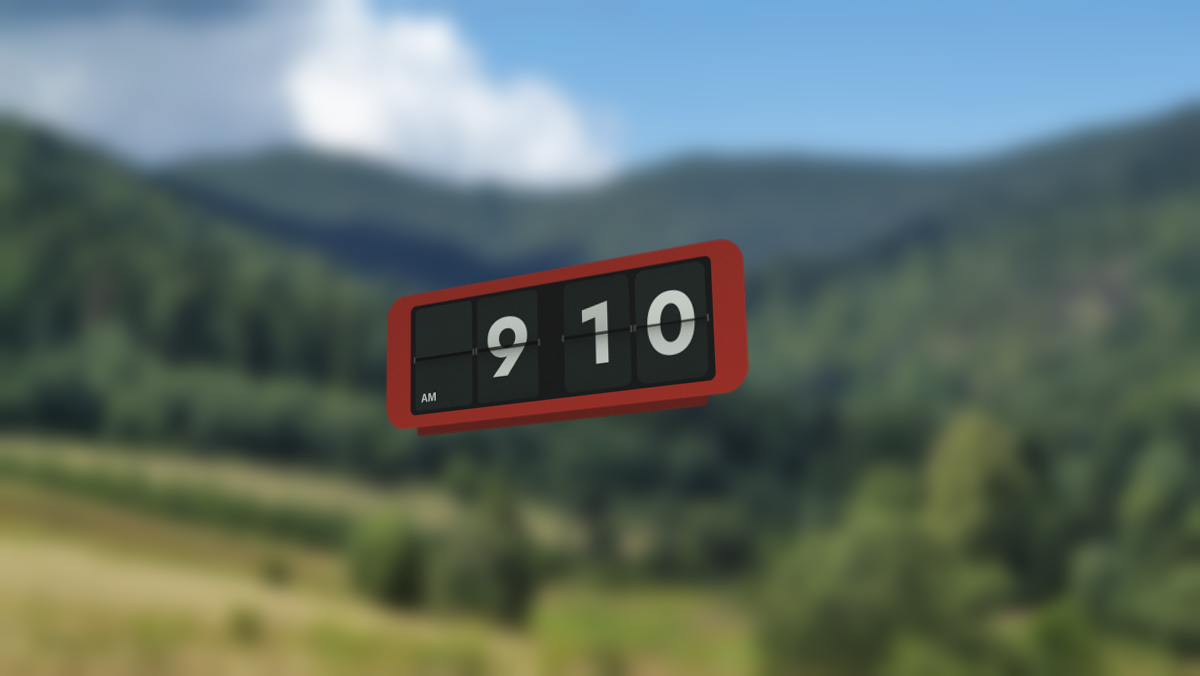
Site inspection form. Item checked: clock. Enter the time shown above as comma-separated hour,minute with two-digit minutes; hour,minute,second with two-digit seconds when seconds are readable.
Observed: 9,10
